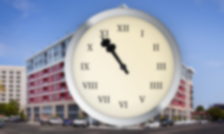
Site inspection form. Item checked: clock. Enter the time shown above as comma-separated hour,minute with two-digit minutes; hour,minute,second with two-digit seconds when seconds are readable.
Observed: 10,54
